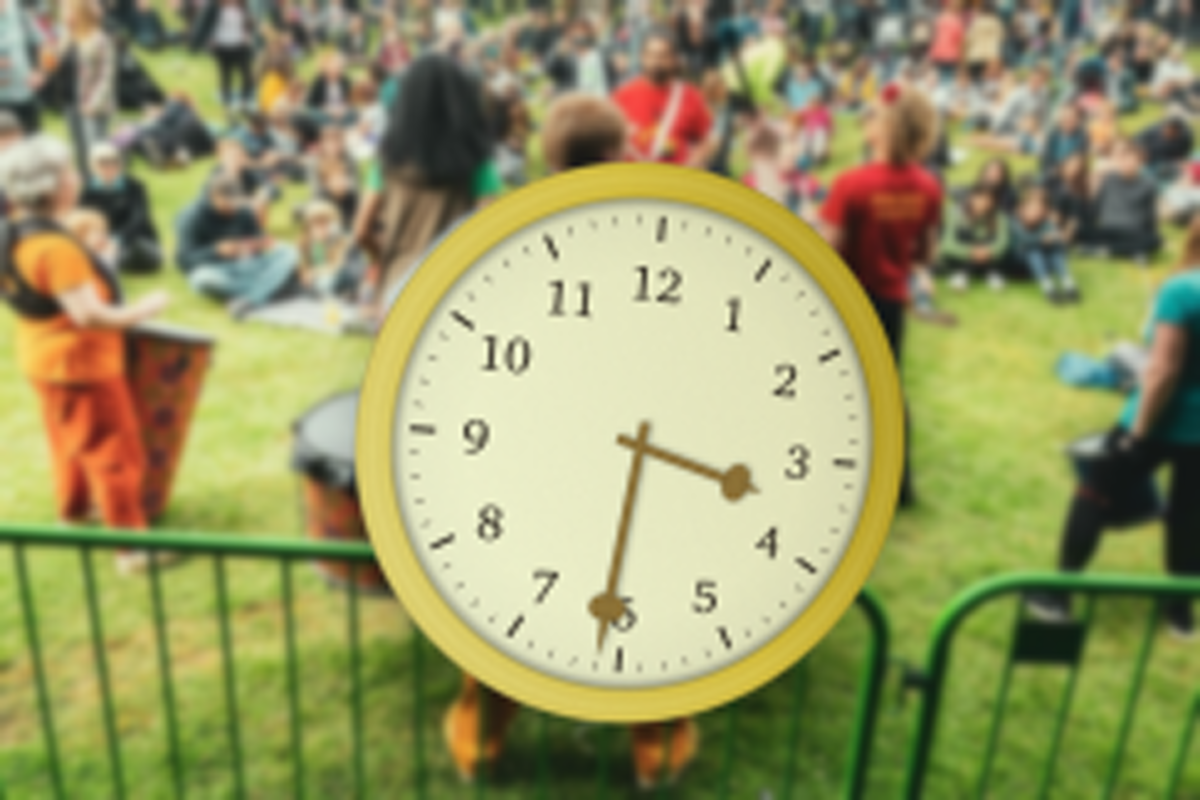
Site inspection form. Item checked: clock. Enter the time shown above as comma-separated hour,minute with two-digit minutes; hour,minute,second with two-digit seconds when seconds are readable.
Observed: 3,31
